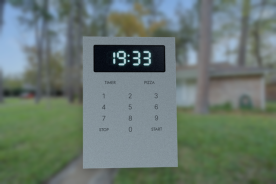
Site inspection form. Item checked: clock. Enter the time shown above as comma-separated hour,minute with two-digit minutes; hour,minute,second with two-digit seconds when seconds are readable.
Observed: 19,33
